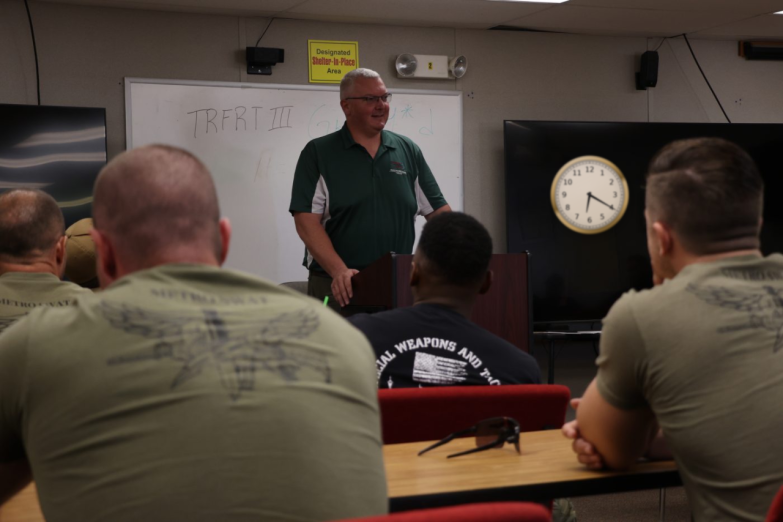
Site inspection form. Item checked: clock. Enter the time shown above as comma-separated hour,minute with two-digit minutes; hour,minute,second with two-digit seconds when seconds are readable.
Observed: 6,20
